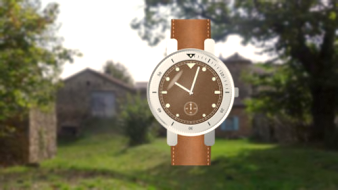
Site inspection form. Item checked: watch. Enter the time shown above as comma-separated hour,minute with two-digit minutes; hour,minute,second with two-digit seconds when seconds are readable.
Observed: 10,03
